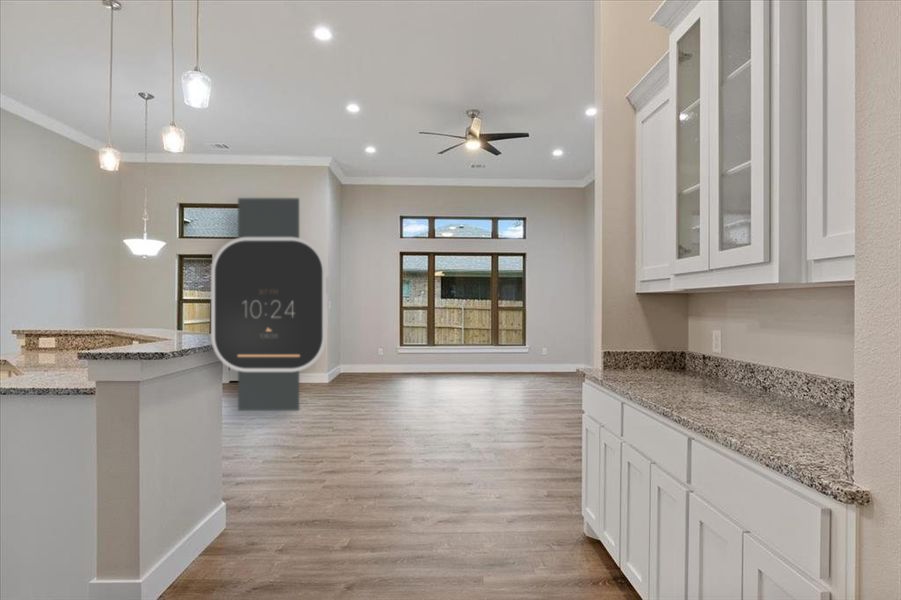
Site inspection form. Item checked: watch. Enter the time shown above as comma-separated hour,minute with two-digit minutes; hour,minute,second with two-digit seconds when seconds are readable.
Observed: 10,24
